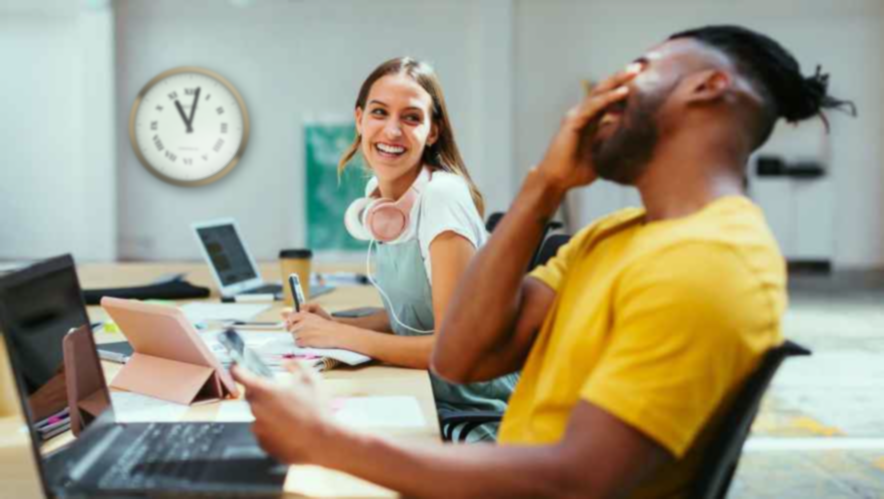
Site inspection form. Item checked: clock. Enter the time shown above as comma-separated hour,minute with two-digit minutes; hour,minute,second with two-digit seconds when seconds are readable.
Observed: 11,02
